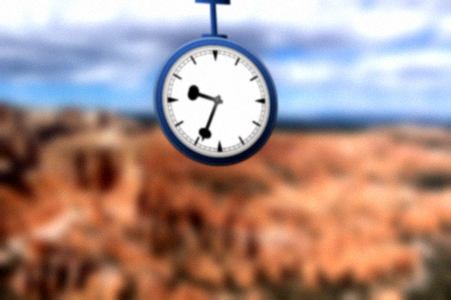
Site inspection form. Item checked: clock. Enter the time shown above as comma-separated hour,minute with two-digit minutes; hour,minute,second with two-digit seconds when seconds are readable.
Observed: 9,34
